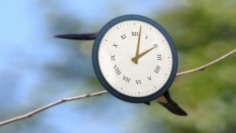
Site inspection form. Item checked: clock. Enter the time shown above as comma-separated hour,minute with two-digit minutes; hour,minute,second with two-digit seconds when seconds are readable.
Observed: 2,02
